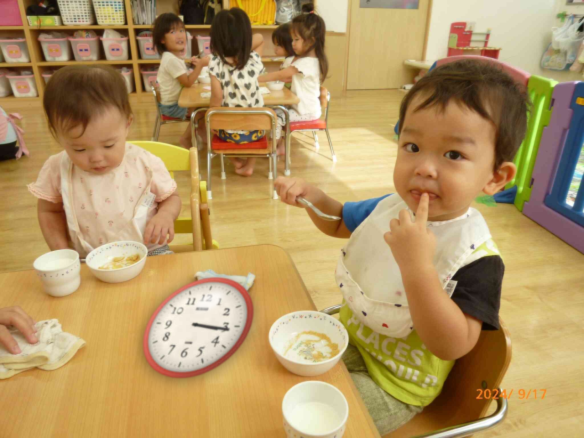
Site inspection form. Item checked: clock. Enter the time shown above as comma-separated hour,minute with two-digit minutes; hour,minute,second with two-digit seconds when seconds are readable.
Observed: 3,16
